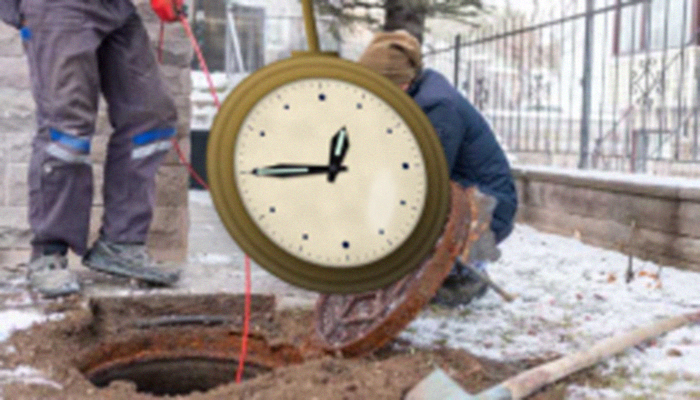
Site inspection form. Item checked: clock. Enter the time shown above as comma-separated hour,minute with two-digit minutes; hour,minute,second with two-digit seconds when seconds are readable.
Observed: 12,45
